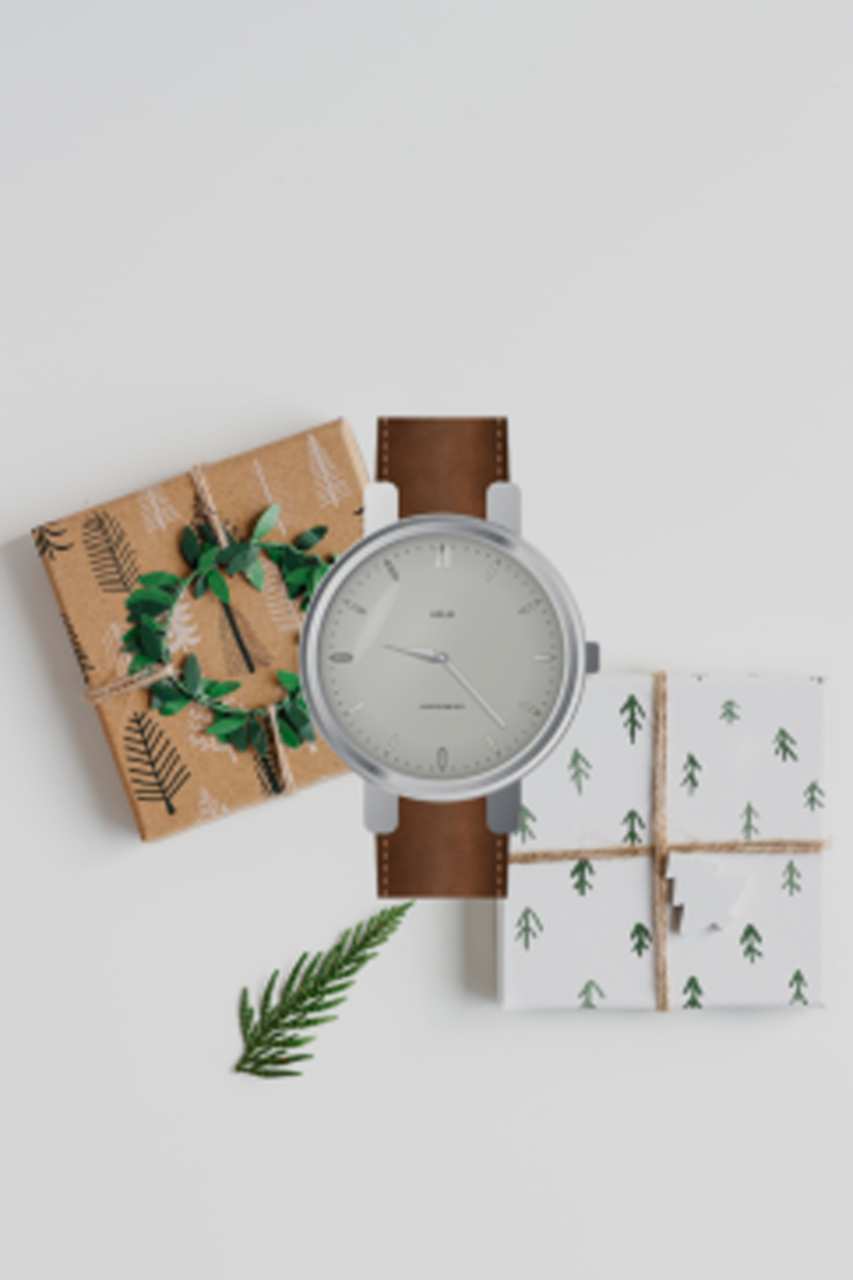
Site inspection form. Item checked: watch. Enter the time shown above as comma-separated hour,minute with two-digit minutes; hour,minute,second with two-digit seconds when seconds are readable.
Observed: 9,23
